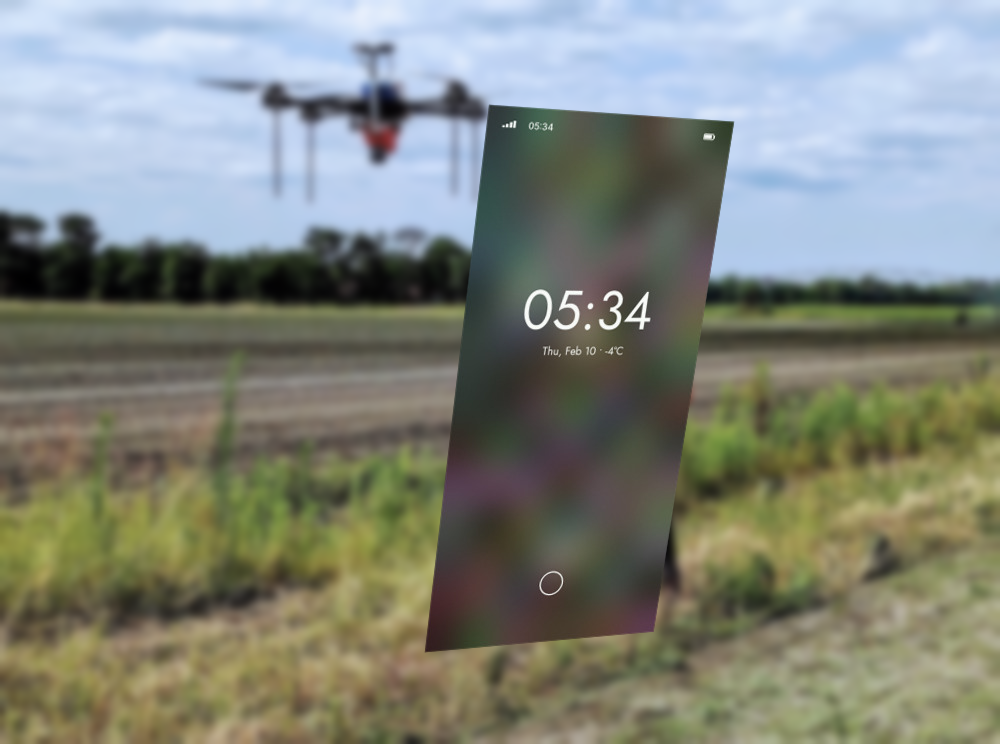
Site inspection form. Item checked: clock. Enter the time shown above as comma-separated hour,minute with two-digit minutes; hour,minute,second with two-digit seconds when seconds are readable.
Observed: 5,34
